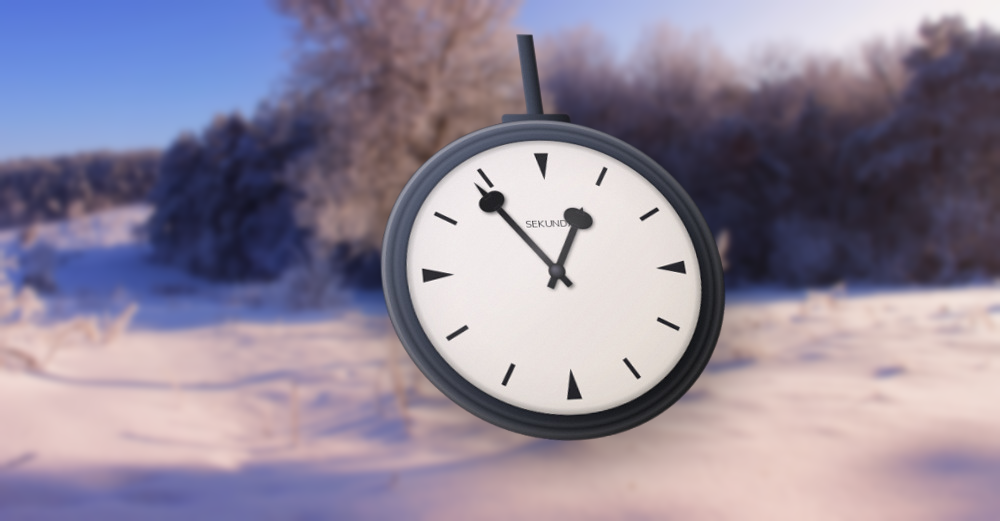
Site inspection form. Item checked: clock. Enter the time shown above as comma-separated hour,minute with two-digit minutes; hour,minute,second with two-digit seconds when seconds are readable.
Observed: 12,54
